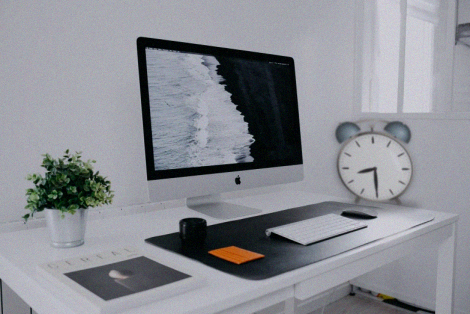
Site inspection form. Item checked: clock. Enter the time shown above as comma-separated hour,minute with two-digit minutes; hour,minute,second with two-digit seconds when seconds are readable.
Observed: 8,30
